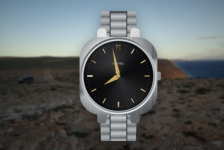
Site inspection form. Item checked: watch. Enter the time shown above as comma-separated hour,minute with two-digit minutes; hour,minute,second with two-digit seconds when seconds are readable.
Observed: 7,58
